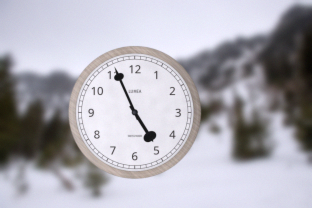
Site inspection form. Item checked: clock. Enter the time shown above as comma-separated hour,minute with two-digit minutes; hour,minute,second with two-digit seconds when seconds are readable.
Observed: 4,56
